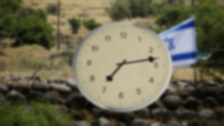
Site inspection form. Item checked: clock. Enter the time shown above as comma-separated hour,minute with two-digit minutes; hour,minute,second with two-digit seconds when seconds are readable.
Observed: 7,13
